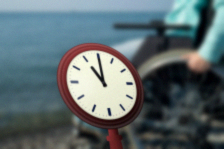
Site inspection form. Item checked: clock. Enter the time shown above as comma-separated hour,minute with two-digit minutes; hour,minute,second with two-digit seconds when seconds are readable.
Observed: 11,00
